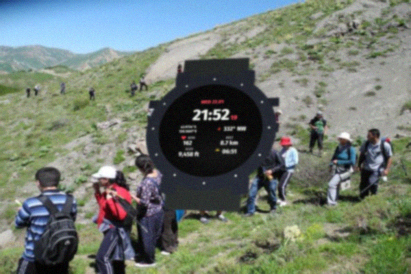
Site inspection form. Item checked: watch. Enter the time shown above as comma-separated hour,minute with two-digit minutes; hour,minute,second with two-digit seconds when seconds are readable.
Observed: 21,52
